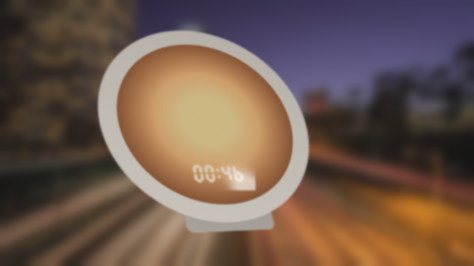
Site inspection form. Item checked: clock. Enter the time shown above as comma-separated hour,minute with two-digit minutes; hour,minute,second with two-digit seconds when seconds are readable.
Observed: 0,46
